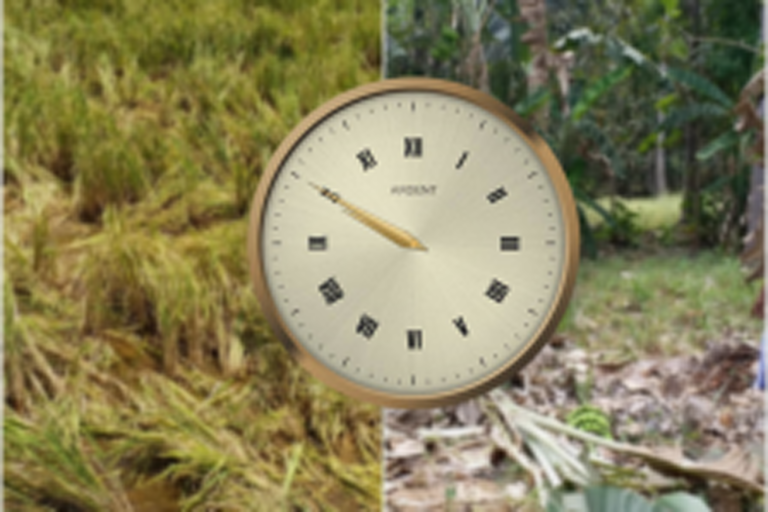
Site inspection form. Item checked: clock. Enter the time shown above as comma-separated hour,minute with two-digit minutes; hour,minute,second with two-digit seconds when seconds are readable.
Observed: 9,50
